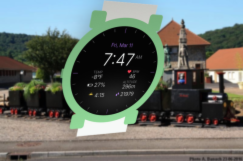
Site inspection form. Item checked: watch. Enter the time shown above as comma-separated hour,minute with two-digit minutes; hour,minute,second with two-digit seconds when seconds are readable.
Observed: 7,47
